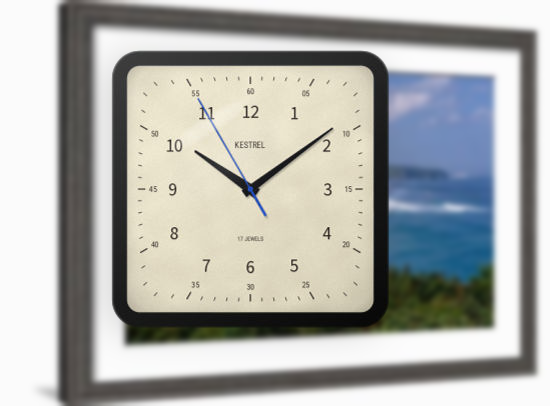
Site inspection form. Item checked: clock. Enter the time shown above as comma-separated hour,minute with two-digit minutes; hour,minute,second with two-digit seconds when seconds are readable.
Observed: 10,08,55
